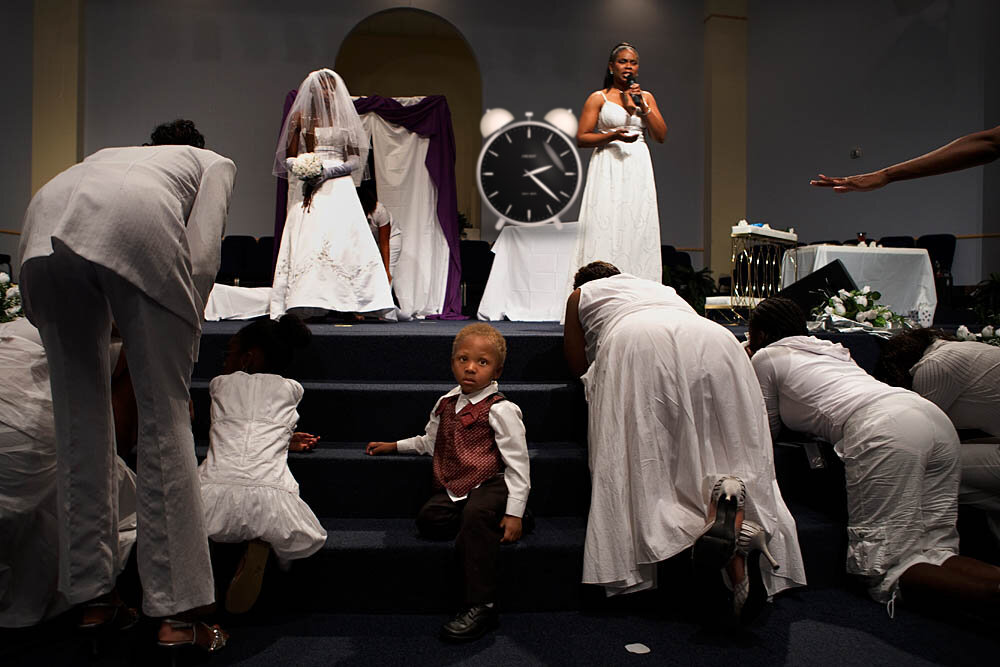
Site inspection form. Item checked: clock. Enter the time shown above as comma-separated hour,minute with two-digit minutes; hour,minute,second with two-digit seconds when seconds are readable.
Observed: 2,22
